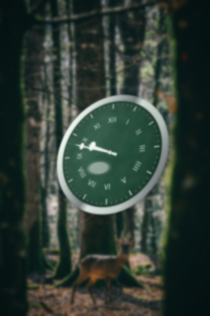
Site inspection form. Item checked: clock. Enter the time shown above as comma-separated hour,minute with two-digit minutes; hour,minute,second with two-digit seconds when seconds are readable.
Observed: 9,48
